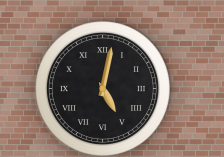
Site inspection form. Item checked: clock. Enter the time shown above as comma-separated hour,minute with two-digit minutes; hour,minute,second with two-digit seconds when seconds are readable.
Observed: 5,02
